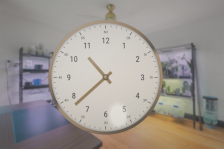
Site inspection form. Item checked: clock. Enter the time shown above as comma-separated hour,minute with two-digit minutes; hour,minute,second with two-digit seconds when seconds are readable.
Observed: 10,38
